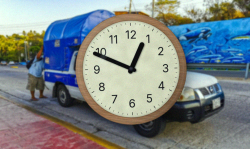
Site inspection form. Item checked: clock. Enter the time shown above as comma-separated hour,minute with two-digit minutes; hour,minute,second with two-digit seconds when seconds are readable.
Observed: 12,49
